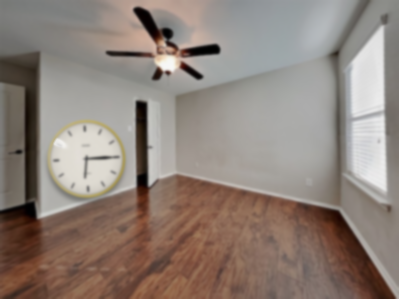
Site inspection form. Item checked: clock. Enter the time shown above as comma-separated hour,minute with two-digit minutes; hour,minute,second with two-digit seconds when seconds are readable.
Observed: 6,15
